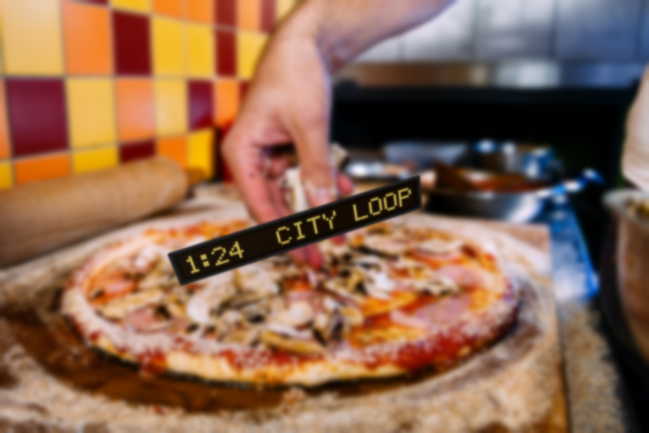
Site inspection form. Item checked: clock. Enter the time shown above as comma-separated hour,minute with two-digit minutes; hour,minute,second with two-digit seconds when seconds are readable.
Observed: 1,24
